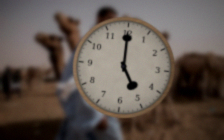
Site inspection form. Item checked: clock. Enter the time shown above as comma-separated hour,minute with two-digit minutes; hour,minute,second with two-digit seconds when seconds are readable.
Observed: 5,00
